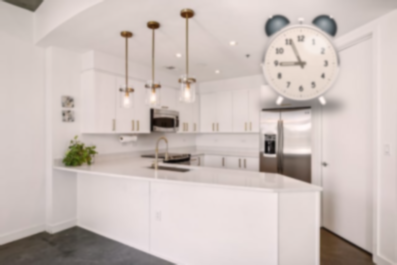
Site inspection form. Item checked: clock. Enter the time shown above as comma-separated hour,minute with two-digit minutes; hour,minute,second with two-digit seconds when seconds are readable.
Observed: 8,56
